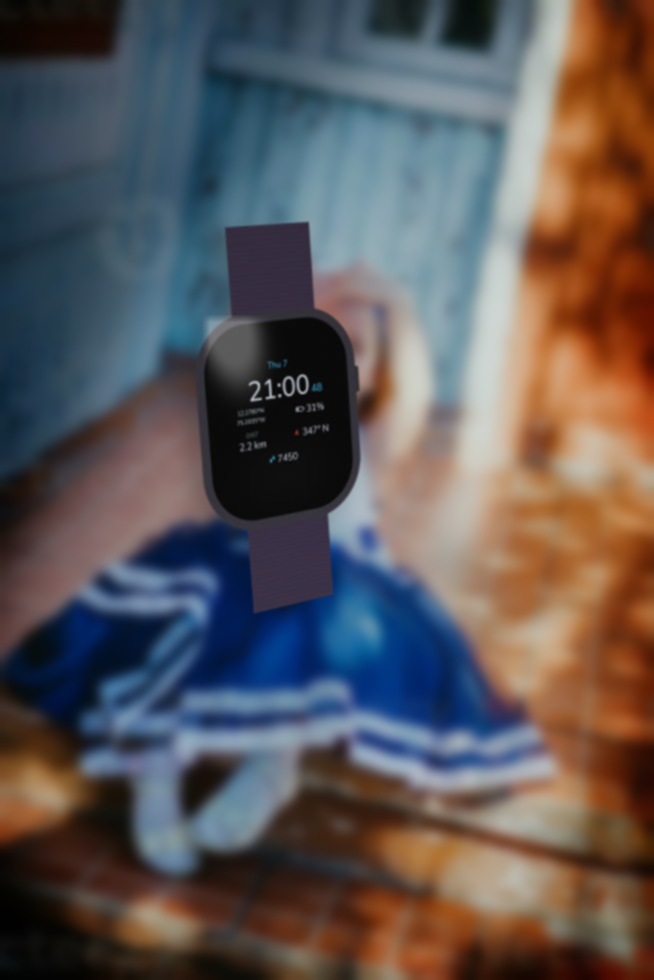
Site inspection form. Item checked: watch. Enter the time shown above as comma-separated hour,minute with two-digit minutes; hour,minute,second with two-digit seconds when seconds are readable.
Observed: 21,00
